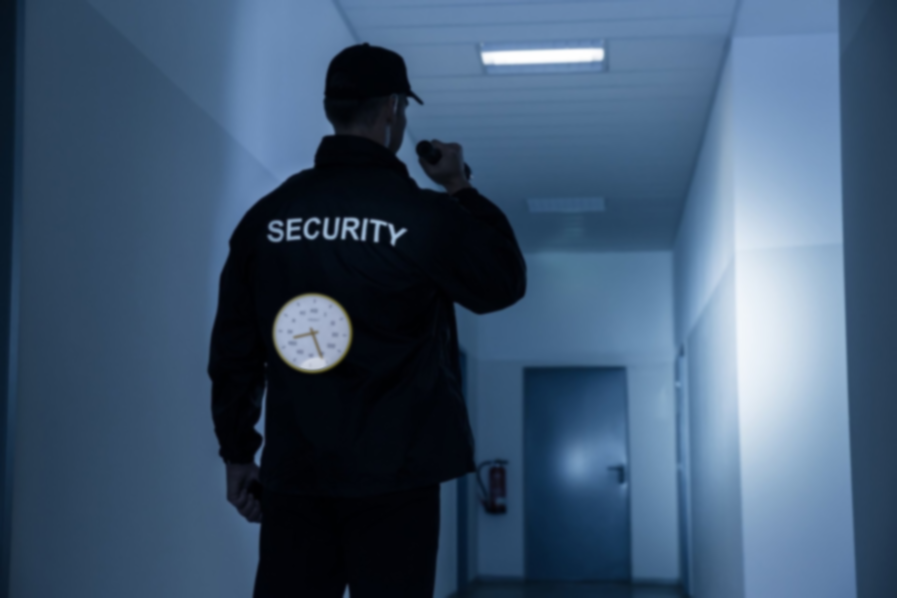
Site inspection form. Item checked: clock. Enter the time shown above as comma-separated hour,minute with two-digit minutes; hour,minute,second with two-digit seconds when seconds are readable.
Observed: 8,26
